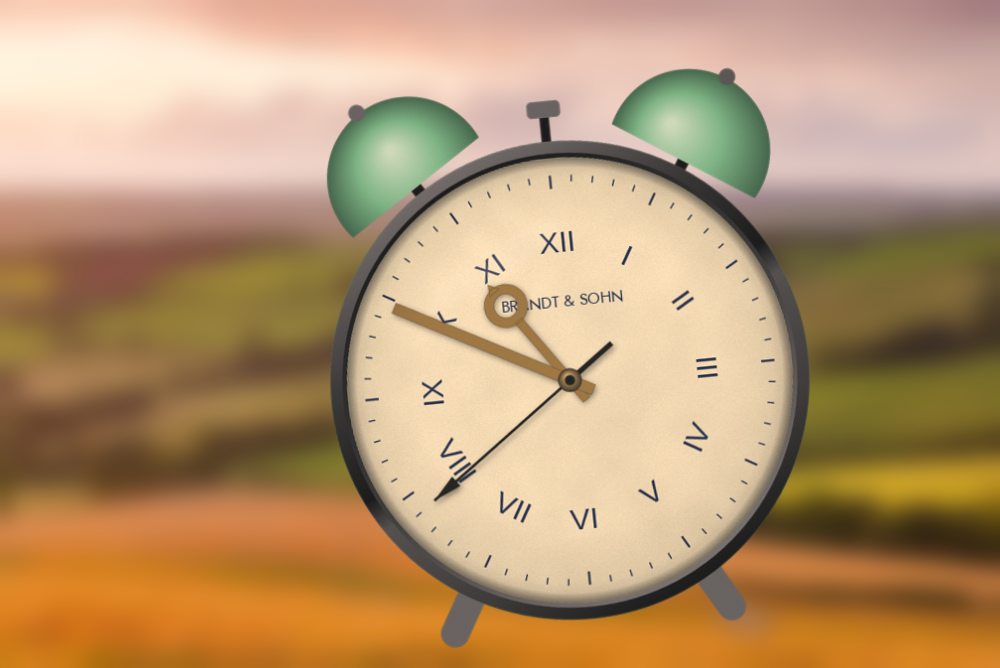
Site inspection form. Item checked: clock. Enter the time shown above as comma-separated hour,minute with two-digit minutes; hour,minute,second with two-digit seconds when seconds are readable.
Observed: 10,49,39
